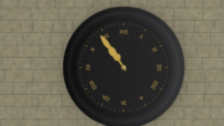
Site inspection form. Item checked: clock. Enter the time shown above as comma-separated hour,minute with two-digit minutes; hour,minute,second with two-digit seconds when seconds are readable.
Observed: 10,54
